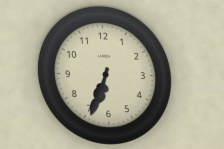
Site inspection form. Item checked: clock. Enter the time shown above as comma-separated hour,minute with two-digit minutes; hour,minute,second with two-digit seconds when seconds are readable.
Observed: 6,34
